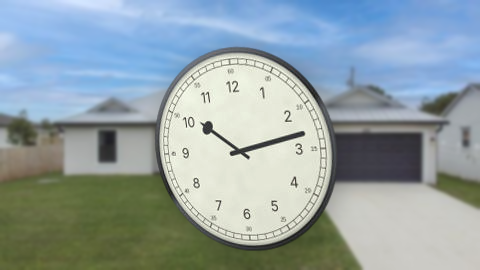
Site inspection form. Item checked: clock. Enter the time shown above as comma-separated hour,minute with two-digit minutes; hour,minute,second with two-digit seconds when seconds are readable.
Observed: 10,13
